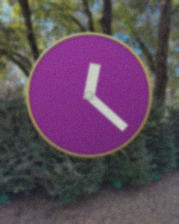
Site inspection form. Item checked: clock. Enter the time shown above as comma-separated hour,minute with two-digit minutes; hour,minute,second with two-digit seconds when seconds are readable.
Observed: 12,22
